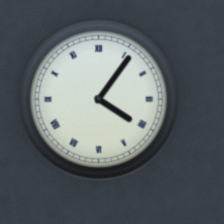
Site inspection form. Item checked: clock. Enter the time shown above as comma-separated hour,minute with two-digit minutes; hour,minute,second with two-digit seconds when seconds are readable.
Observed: 4,06
